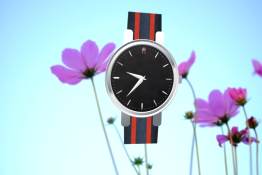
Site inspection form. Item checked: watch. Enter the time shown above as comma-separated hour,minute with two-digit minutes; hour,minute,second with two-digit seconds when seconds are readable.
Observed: 9,37
